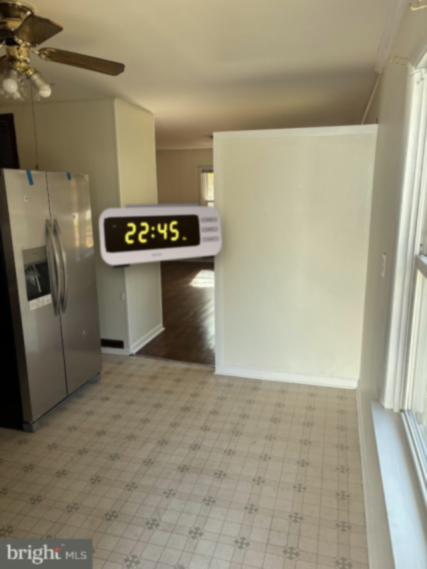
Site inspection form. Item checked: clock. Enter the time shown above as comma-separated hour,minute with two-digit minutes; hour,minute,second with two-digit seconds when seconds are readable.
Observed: 22,45
